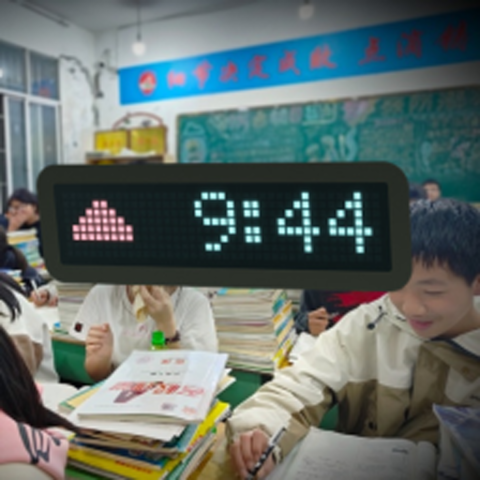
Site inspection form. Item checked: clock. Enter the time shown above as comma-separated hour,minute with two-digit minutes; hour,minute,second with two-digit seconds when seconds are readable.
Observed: 9,44
